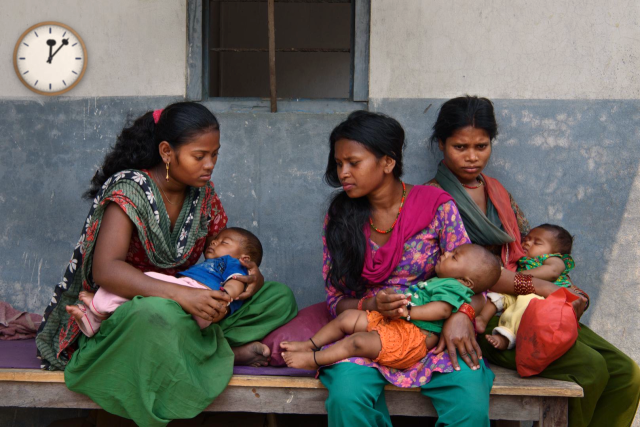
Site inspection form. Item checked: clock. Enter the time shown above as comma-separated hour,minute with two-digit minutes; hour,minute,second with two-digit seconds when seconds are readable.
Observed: 12,07
